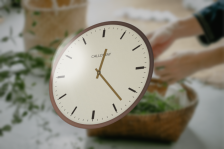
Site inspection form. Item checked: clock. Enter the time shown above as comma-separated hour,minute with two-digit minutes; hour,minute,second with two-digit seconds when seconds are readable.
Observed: 12,23
